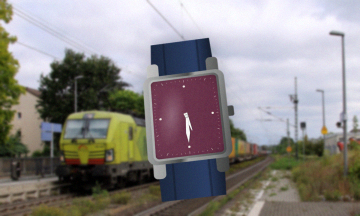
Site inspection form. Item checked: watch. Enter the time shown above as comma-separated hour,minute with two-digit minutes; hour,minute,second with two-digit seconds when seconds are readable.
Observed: 5,30
